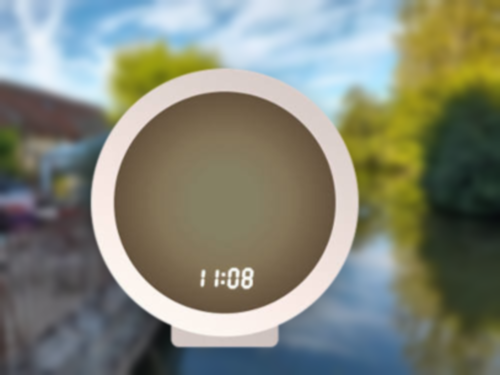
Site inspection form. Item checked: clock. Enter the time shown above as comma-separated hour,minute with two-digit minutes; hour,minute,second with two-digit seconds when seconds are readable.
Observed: 11,08
